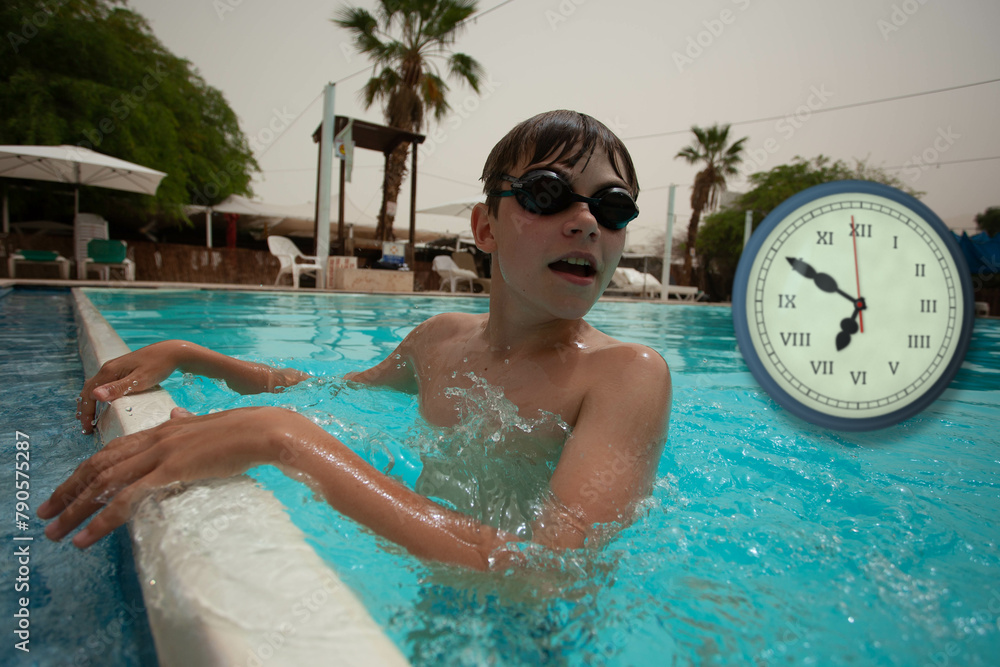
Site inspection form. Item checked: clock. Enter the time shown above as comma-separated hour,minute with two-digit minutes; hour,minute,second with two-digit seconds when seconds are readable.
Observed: 6,49,59
